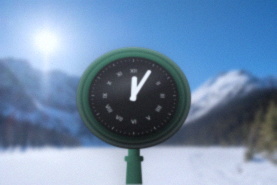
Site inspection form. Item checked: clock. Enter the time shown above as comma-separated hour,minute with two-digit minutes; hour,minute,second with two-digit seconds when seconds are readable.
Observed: 12,05
